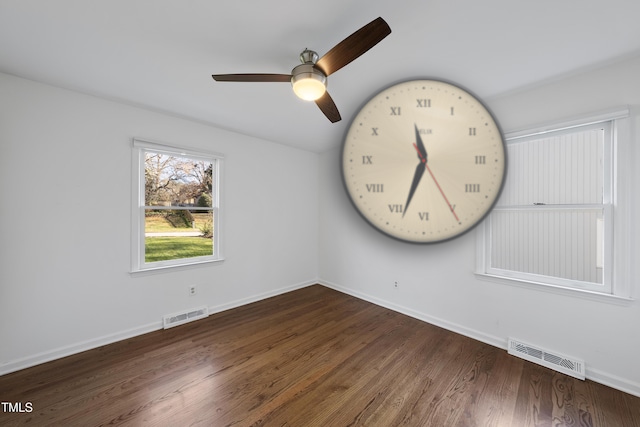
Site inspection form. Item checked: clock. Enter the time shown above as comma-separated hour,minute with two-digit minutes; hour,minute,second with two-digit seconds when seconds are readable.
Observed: 11,33,25
